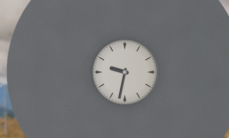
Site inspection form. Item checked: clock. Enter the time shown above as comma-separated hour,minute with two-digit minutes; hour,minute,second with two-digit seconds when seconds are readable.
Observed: 9,32
